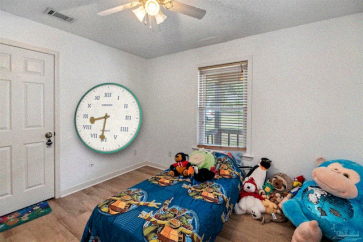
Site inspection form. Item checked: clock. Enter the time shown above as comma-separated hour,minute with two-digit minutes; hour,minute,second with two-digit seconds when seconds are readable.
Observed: 8,31
